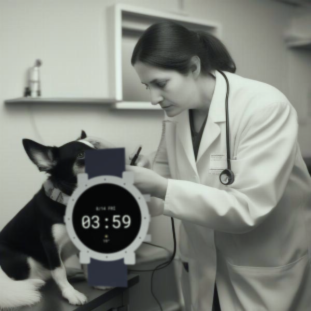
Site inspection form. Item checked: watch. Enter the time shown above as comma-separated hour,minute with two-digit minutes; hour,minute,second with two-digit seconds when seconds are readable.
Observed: 3,59
